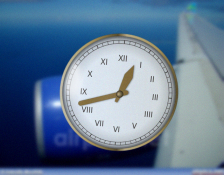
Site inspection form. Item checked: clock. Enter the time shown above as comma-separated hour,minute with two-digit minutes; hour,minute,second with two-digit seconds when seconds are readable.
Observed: 12,42
